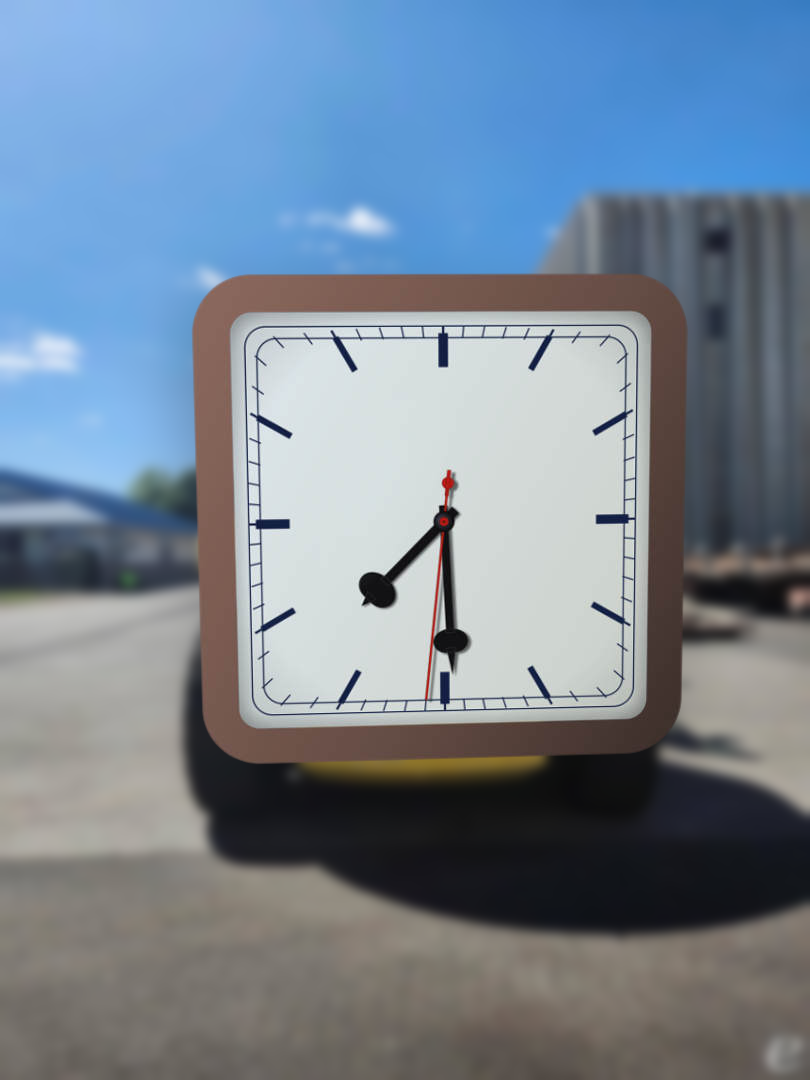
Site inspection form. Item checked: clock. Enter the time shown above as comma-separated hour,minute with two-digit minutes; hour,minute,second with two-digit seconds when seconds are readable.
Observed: 7,29,31
